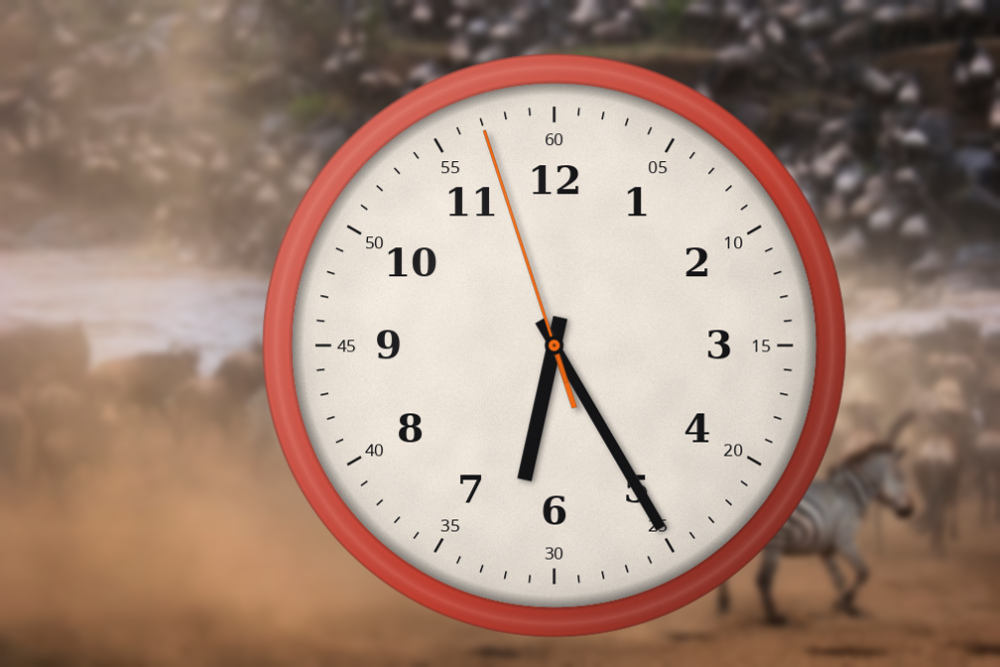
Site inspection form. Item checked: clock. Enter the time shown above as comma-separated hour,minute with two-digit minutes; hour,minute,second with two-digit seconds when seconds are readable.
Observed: 6,24,57
